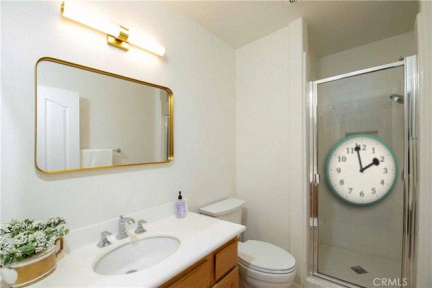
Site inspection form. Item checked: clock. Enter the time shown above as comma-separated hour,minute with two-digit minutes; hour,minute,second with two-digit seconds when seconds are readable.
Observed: 1,58
